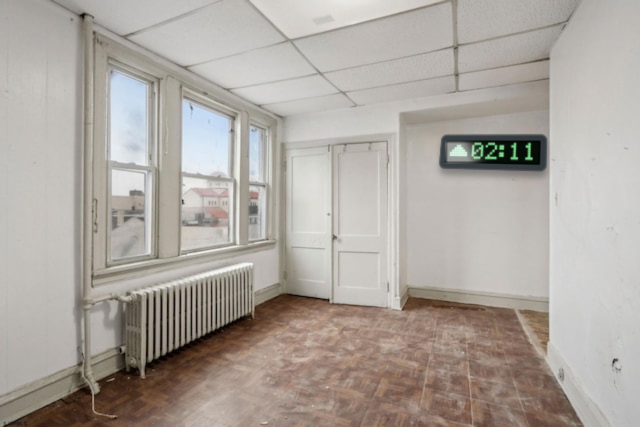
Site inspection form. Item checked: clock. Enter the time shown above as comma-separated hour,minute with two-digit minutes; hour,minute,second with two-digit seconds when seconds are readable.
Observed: 2,11
